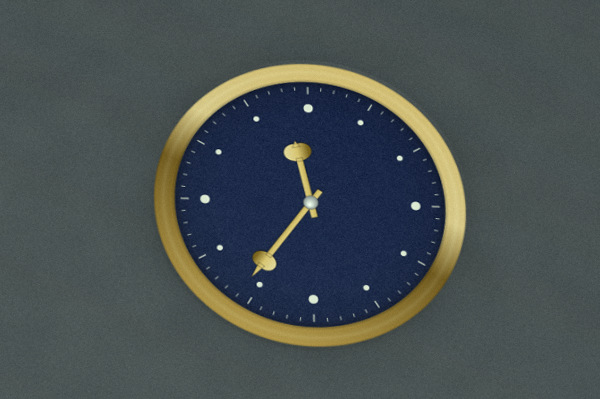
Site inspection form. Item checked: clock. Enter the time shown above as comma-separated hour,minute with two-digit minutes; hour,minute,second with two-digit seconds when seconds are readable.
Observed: 11,36
